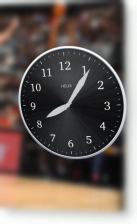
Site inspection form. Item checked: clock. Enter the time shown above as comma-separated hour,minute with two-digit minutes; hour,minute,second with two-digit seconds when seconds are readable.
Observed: 8,06
